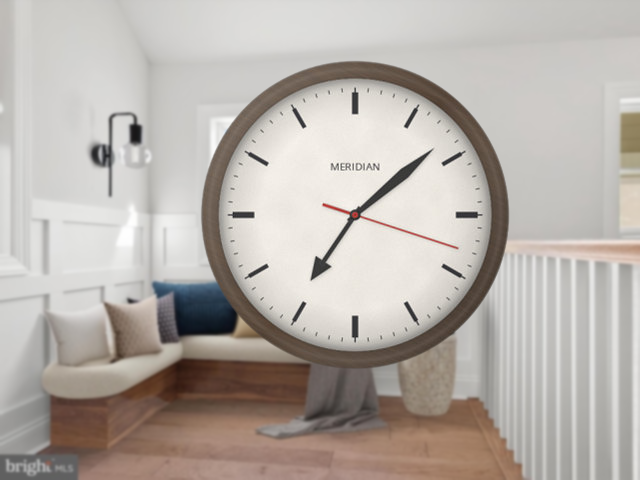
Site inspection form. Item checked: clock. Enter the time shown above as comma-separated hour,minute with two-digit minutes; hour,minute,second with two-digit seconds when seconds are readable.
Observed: 7,08,18
